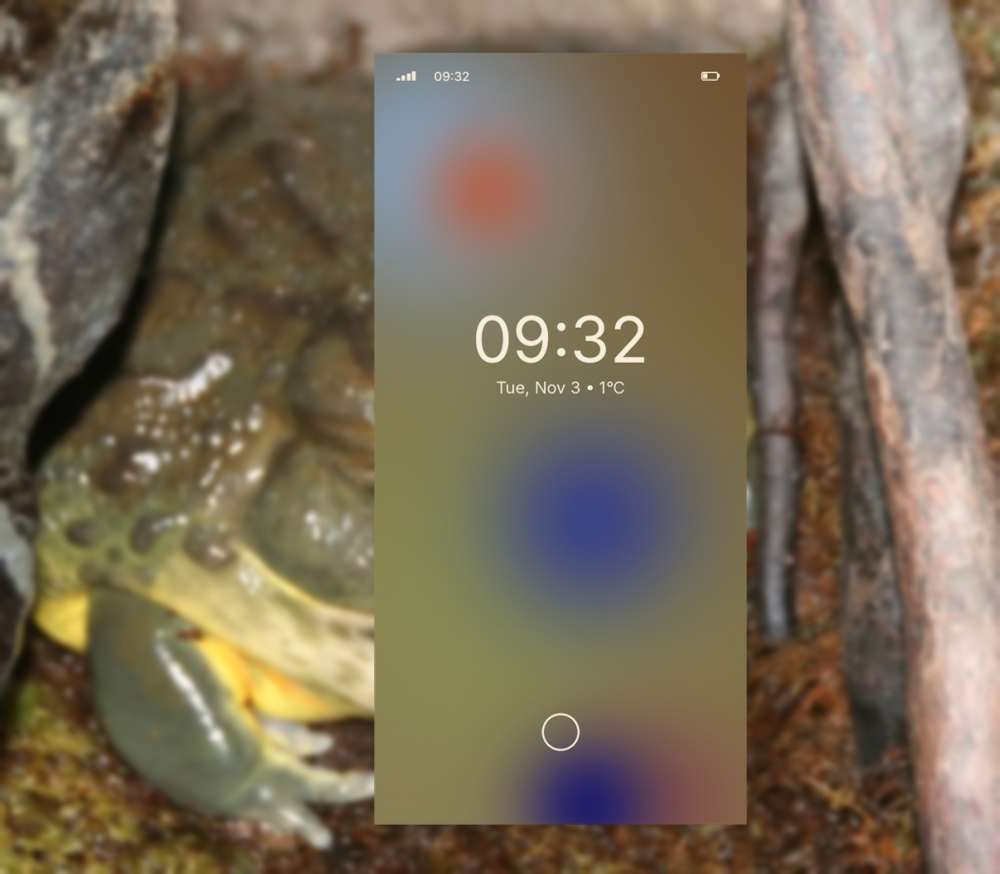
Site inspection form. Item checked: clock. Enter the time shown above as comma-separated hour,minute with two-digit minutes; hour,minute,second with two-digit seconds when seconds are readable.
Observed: 9,32
